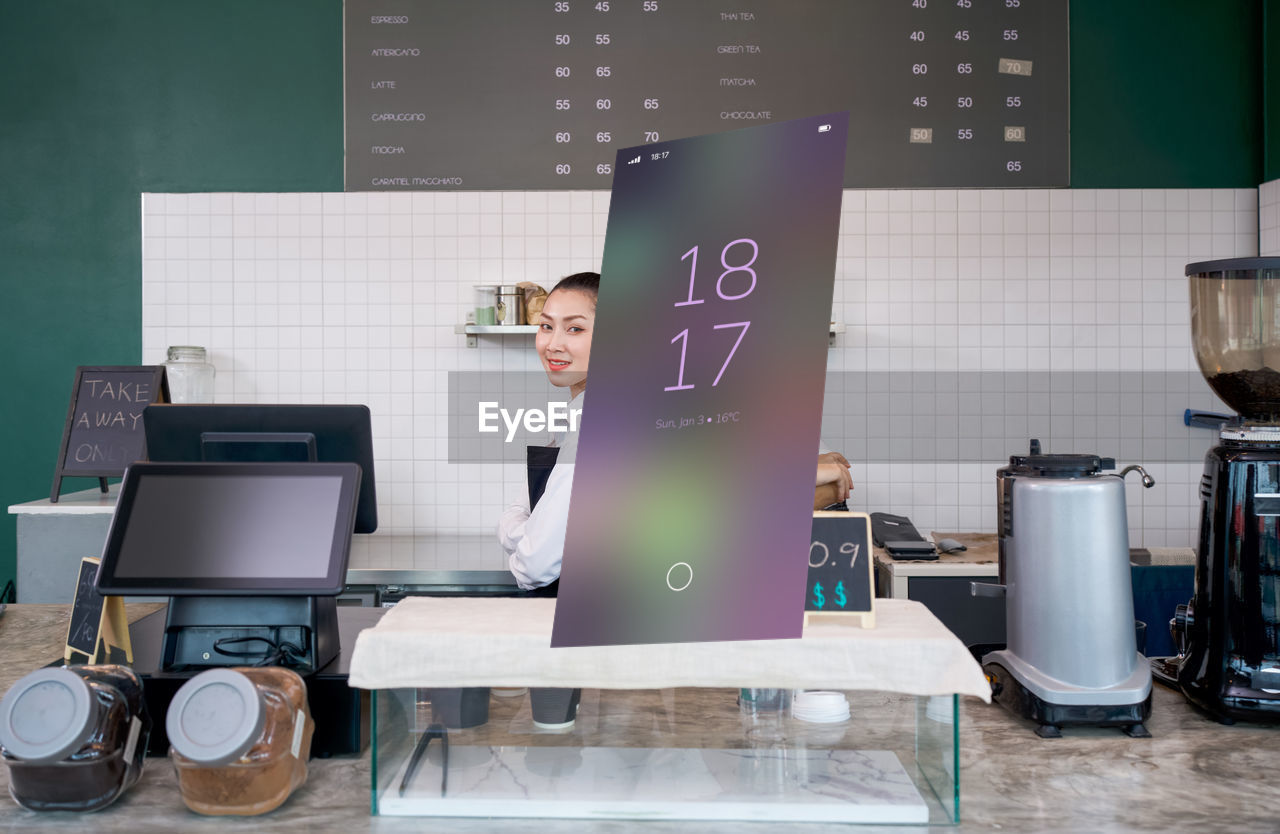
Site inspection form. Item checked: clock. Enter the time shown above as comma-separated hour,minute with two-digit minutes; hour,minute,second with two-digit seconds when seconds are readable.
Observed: 18,17
